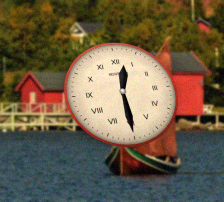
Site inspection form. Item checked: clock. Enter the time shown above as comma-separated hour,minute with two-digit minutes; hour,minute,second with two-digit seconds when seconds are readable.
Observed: 12,30
